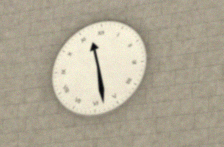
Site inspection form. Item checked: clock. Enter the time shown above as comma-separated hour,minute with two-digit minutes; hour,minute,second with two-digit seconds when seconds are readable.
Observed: 11,28
